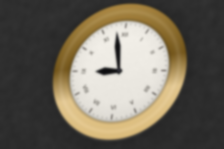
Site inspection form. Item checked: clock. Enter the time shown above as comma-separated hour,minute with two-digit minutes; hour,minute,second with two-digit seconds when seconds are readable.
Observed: 8,58
